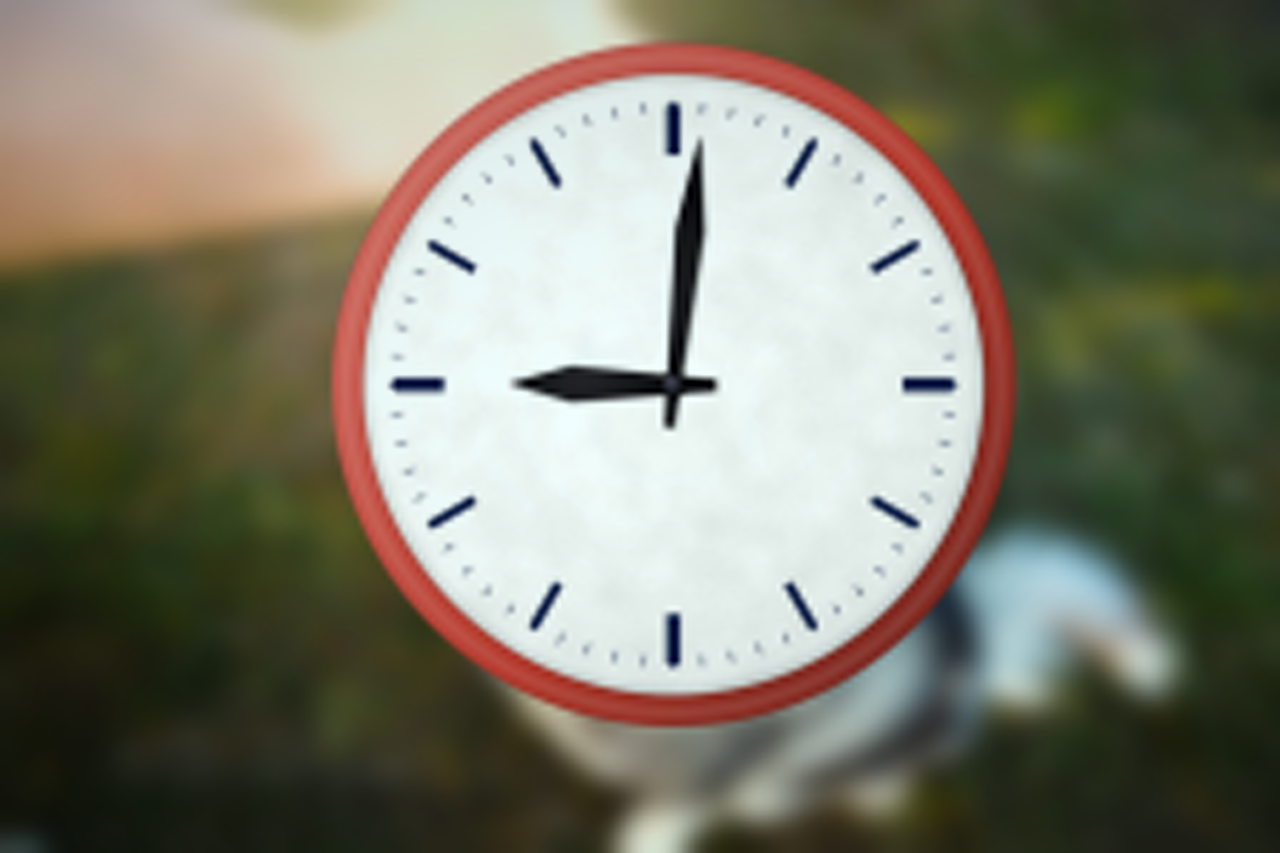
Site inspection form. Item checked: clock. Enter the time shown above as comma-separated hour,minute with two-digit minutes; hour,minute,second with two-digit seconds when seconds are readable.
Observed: 9,01
